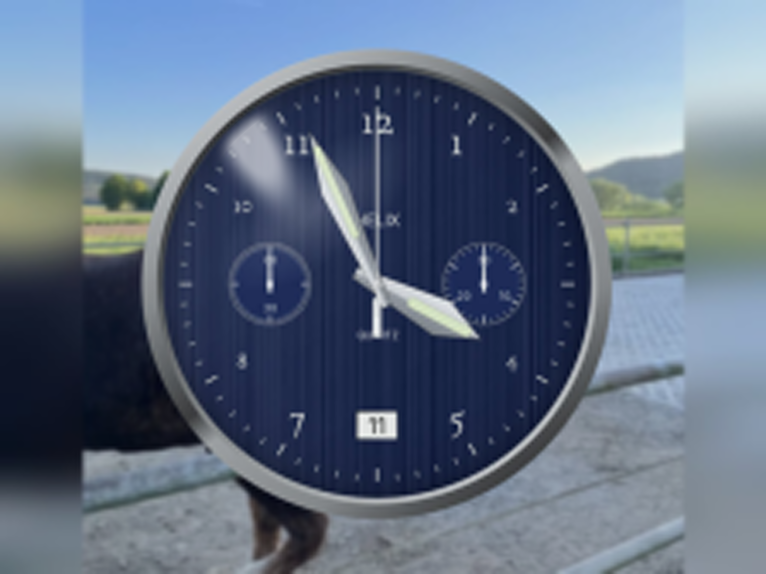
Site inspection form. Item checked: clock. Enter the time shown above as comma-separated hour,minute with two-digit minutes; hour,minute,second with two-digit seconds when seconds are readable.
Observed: 3,56
